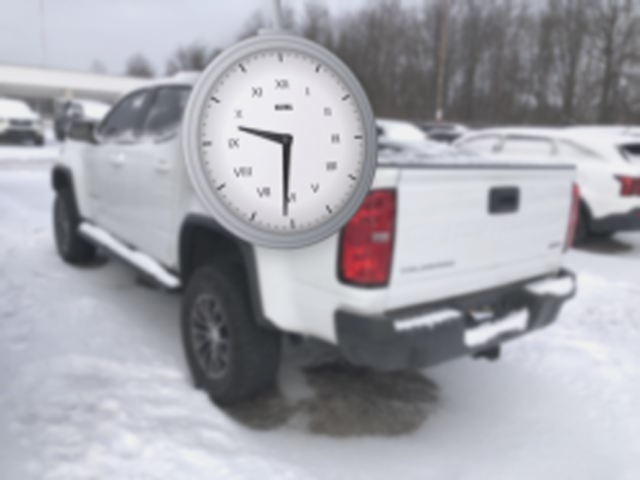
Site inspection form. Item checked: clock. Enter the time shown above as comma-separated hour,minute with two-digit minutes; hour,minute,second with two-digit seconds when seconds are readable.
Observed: 9,31
